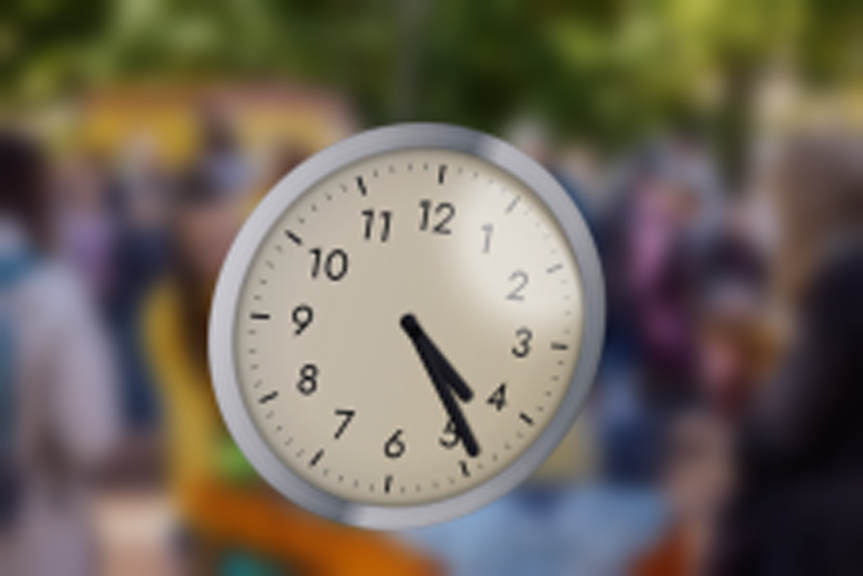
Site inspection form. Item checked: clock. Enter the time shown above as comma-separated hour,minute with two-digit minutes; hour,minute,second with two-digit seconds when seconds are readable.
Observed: 4,24
